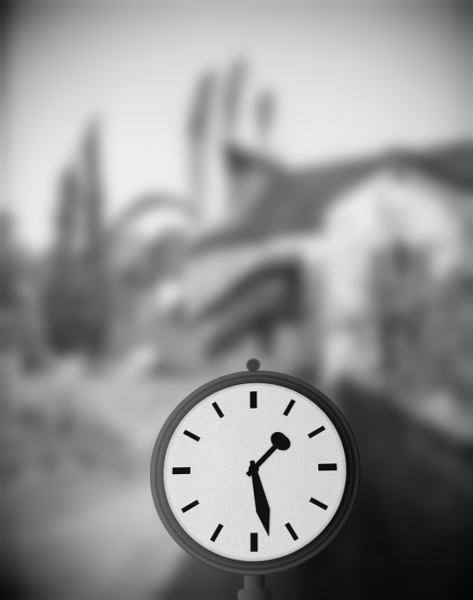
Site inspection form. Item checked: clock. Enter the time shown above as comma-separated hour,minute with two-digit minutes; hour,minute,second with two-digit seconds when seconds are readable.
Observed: 1,28
